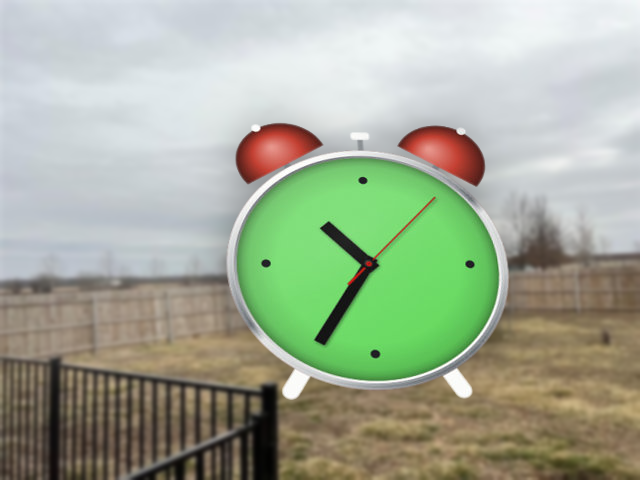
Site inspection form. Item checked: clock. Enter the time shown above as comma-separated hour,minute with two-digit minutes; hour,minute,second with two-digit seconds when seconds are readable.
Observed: 10,35,07
